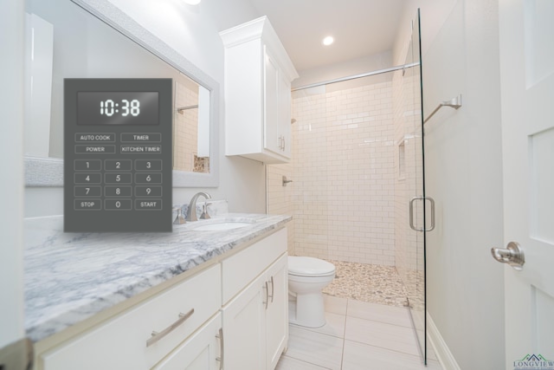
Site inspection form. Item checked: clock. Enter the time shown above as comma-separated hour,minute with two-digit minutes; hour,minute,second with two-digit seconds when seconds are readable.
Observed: 10,38
